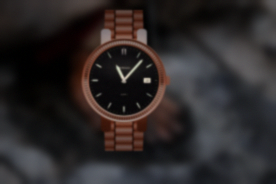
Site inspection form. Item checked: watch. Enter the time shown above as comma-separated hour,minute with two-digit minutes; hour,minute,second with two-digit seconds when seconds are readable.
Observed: 11,07
